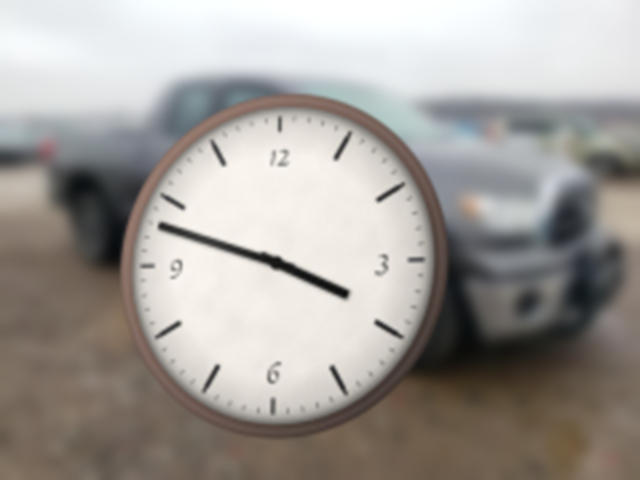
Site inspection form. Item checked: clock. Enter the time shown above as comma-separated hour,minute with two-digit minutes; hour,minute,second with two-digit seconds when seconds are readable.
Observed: 3,48
